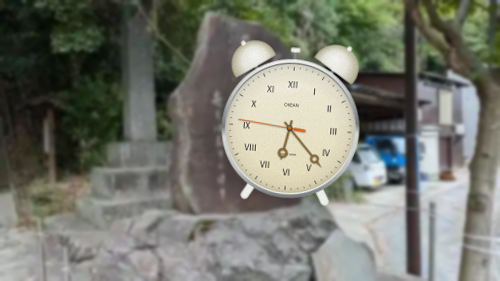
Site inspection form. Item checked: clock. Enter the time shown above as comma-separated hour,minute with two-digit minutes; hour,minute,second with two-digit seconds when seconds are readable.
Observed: 6,22,46
